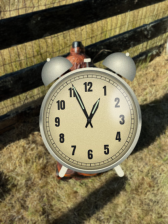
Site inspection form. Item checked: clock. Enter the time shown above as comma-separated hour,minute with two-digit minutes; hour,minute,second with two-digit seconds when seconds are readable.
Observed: 12,56
